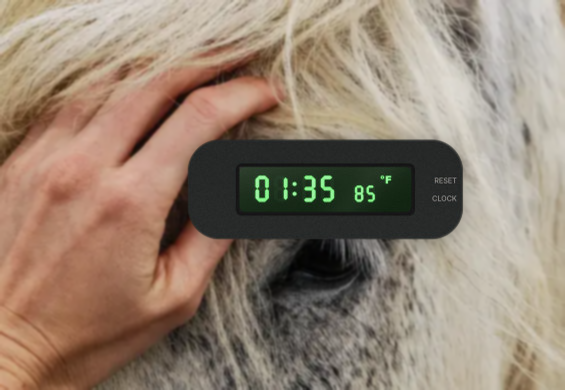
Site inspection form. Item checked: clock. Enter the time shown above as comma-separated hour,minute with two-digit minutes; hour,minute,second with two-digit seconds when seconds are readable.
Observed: 1,35
